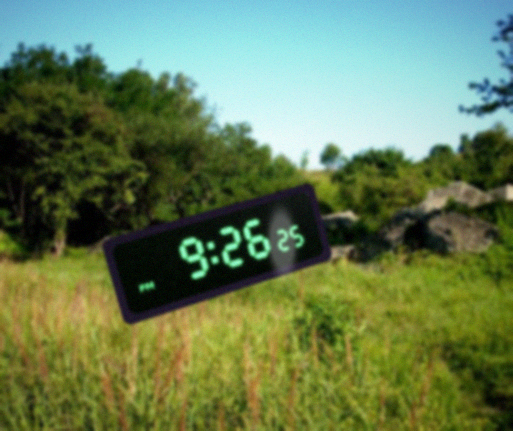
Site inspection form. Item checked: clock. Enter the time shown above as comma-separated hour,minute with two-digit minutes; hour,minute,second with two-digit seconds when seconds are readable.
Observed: 9,26,25
